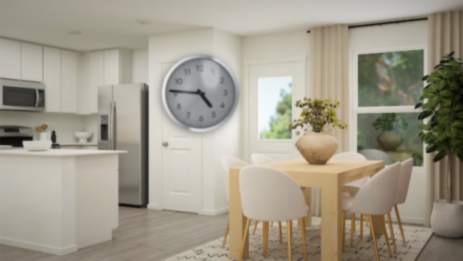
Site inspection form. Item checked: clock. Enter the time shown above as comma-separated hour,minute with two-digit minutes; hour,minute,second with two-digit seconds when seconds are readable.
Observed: 4,46
